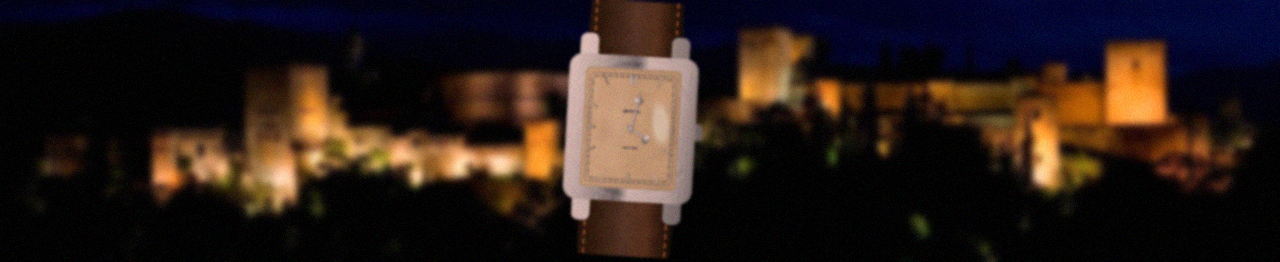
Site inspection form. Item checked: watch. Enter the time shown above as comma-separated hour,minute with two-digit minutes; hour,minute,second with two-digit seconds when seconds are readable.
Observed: 4,02
